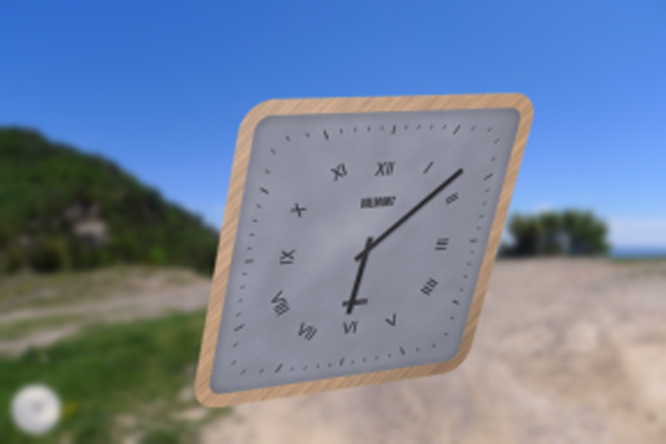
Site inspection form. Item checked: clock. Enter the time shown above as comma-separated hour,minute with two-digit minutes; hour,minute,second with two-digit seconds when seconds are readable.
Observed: 6,08
